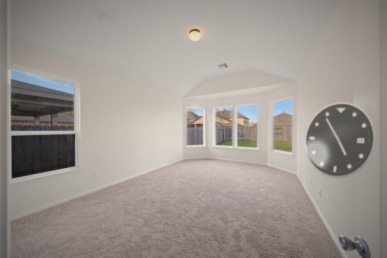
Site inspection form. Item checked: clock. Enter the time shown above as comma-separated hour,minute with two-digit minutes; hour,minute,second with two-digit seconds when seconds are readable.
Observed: 4,54
